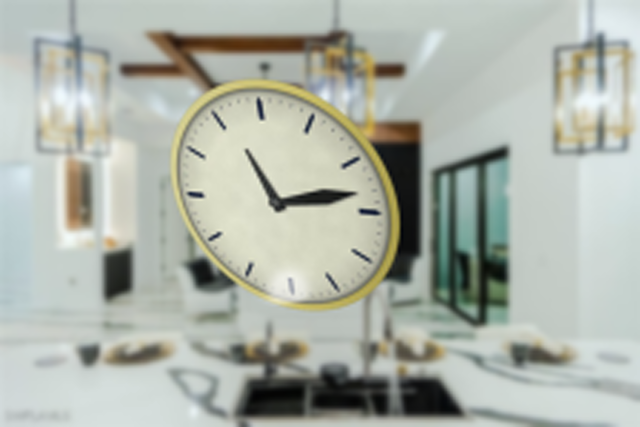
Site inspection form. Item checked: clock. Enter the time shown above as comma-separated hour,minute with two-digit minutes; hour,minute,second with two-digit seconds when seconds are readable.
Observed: 11,13
